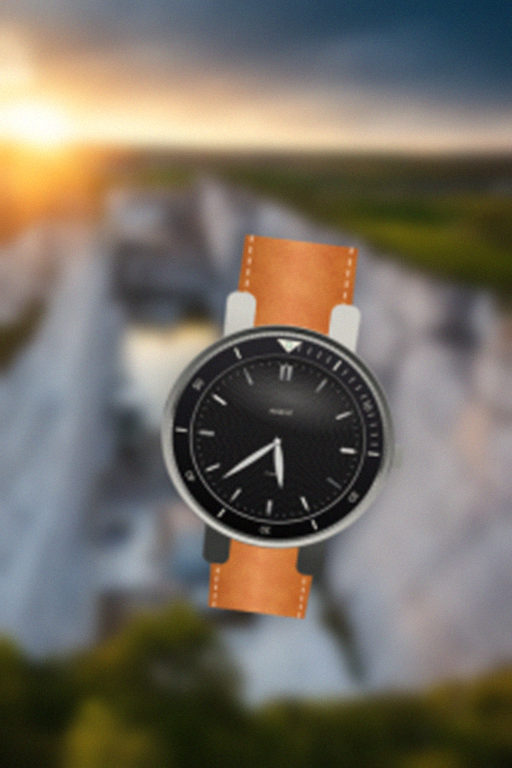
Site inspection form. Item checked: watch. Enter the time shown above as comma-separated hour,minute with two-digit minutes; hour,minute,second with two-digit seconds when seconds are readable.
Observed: 5,38
